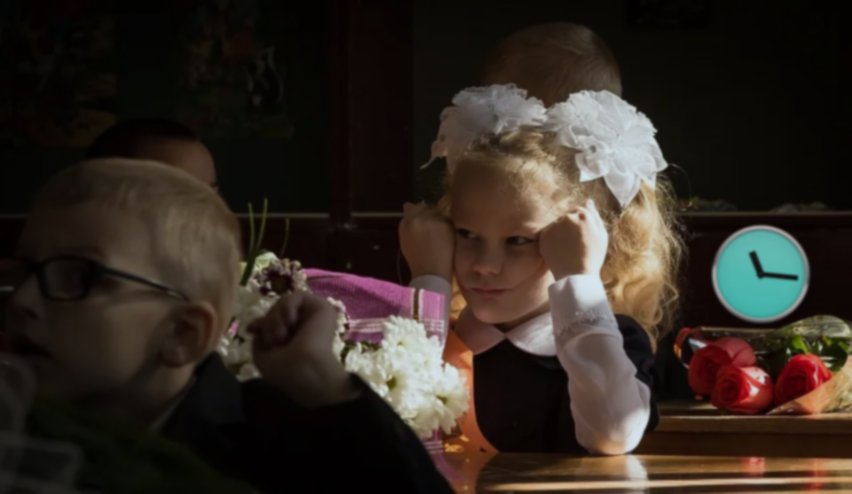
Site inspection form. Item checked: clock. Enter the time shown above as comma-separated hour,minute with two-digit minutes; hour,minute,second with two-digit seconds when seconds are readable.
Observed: 11,16
